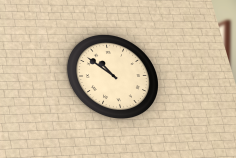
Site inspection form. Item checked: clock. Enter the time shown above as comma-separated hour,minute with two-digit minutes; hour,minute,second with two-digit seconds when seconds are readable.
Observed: 10,52
